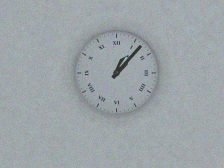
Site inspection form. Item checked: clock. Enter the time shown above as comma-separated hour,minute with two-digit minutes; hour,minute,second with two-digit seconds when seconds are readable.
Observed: 1,07
